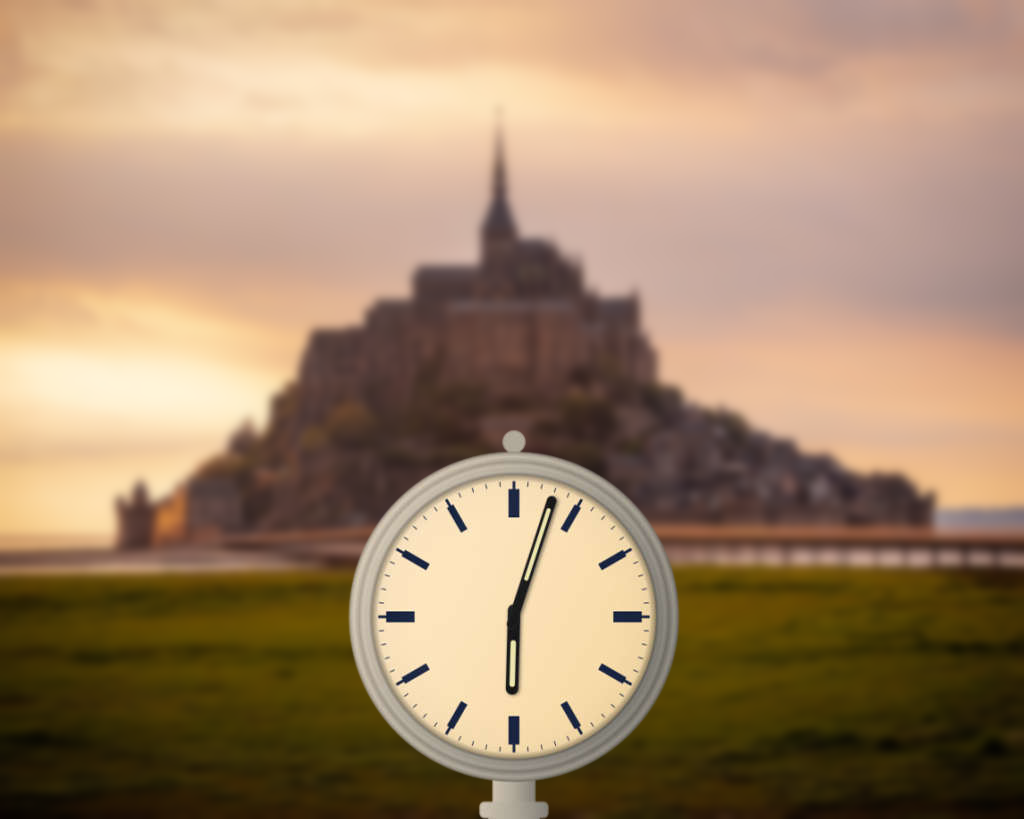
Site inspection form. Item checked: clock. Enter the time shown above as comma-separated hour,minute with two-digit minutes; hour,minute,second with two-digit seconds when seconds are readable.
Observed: 6,03
